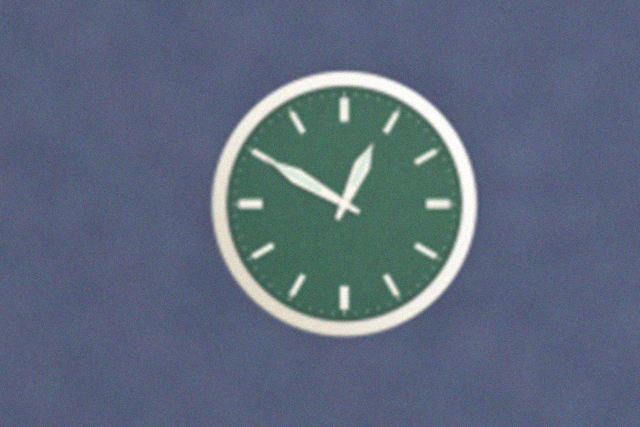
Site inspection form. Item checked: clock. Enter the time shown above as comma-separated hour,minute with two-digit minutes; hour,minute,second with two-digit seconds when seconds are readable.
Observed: 12,50
